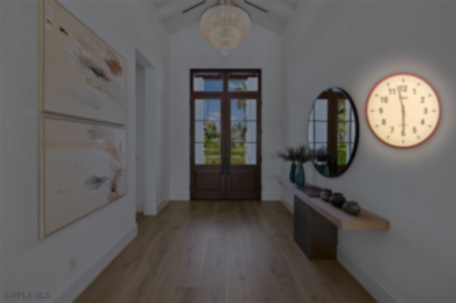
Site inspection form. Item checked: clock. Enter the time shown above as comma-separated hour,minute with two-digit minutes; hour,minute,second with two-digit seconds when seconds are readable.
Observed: 5,58
